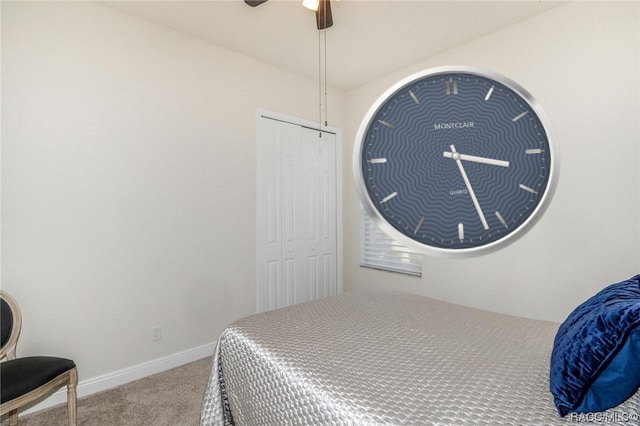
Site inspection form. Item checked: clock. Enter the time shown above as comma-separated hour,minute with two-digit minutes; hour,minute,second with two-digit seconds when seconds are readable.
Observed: 3,27
